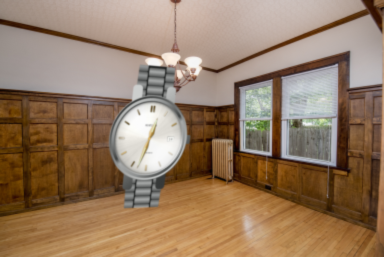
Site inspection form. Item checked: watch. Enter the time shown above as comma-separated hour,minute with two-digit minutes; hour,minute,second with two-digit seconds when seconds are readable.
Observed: 12,33
